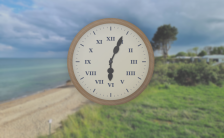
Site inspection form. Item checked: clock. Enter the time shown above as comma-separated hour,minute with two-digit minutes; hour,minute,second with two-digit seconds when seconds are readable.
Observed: 6,04
